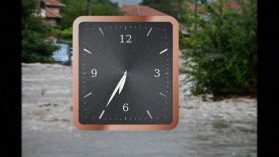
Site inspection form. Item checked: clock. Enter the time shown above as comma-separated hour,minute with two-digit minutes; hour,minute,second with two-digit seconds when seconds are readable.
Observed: 6,35
